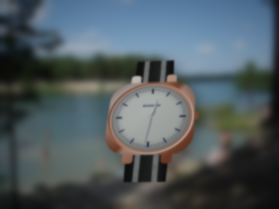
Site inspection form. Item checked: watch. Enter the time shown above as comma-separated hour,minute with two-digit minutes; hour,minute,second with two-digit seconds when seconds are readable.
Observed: 12,31
